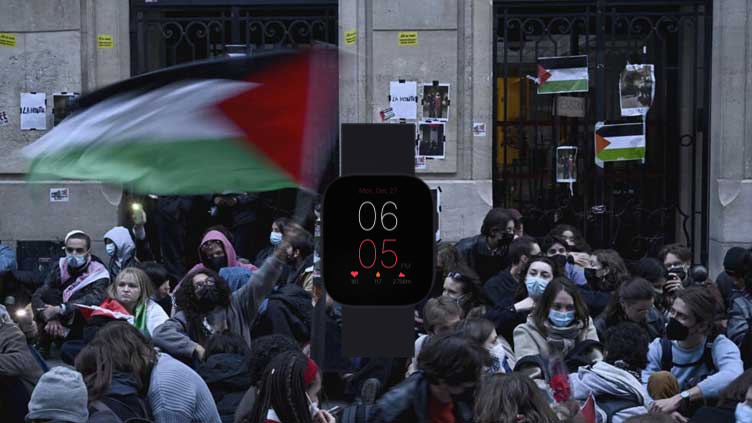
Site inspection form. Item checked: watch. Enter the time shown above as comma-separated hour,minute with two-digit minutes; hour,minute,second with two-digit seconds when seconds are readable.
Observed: 6,05
